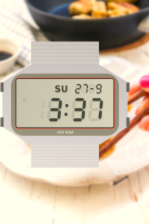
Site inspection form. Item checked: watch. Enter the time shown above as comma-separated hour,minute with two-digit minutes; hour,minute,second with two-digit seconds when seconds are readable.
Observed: 3,37
